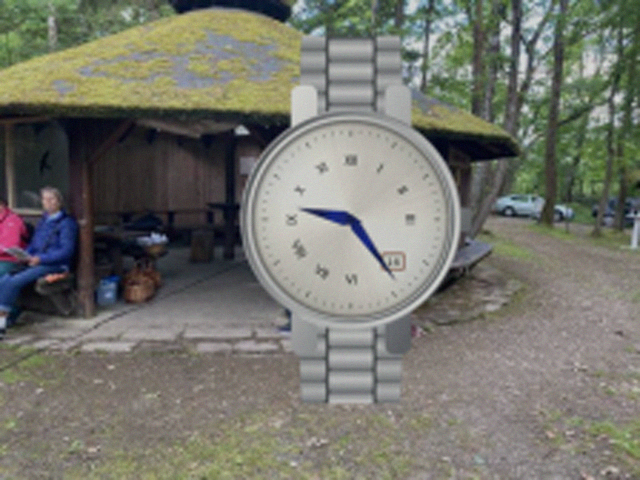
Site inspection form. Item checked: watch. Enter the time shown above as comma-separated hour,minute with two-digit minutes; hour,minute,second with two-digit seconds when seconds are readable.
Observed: 9,24
